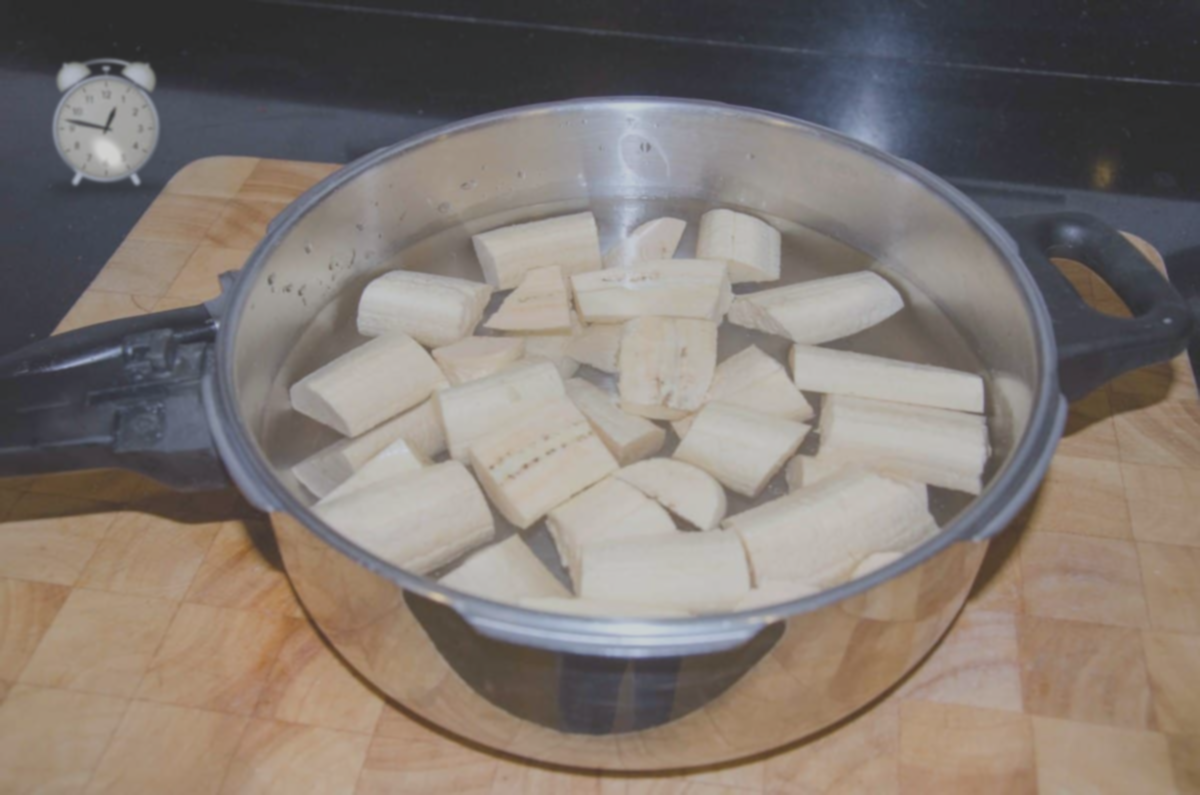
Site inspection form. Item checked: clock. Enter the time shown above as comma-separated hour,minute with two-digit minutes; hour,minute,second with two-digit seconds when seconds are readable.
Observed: 12,47
